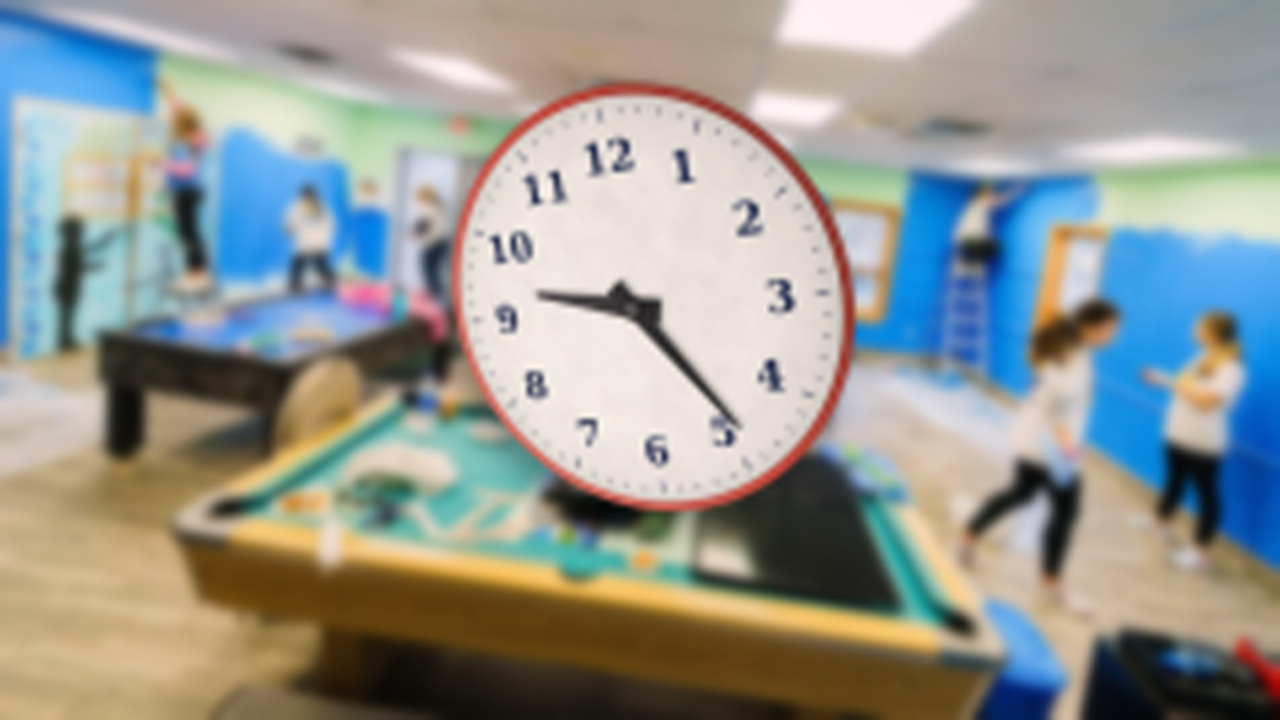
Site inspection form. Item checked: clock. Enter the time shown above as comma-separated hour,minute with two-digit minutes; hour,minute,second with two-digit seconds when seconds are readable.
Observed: 9,24
